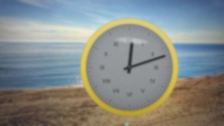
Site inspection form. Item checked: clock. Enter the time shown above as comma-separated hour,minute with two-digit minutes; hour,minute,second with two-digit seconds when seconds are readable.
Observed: 12,12
